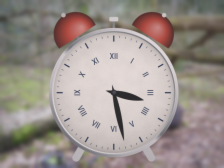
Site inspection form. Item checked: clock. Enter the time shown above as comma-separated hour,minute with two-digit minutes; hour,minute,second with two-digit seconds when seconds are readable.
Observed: 3,28
